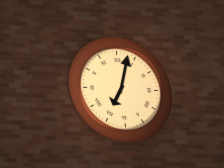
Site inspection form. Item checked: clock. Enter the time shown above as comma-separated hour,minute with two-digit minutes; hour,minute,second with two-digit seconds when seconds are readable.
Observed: 7,03
